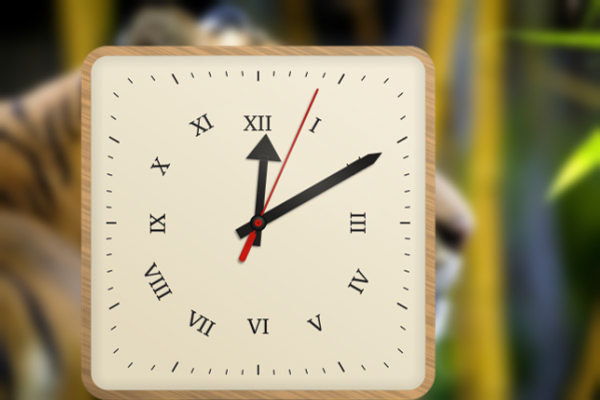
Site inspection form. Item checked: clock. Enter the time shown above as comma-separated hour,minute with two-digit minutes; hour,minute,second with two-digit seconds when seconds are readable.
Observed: 12,10,04
